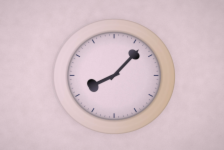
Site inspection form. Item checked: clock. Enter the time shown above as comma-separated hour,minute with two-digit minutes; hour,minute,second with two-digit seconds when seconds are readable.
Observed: 8,07
